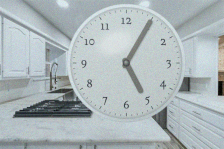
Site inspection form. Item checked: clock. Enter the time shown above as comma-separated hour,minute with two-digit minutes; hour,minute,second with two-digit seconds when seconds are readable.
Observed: 5,05
